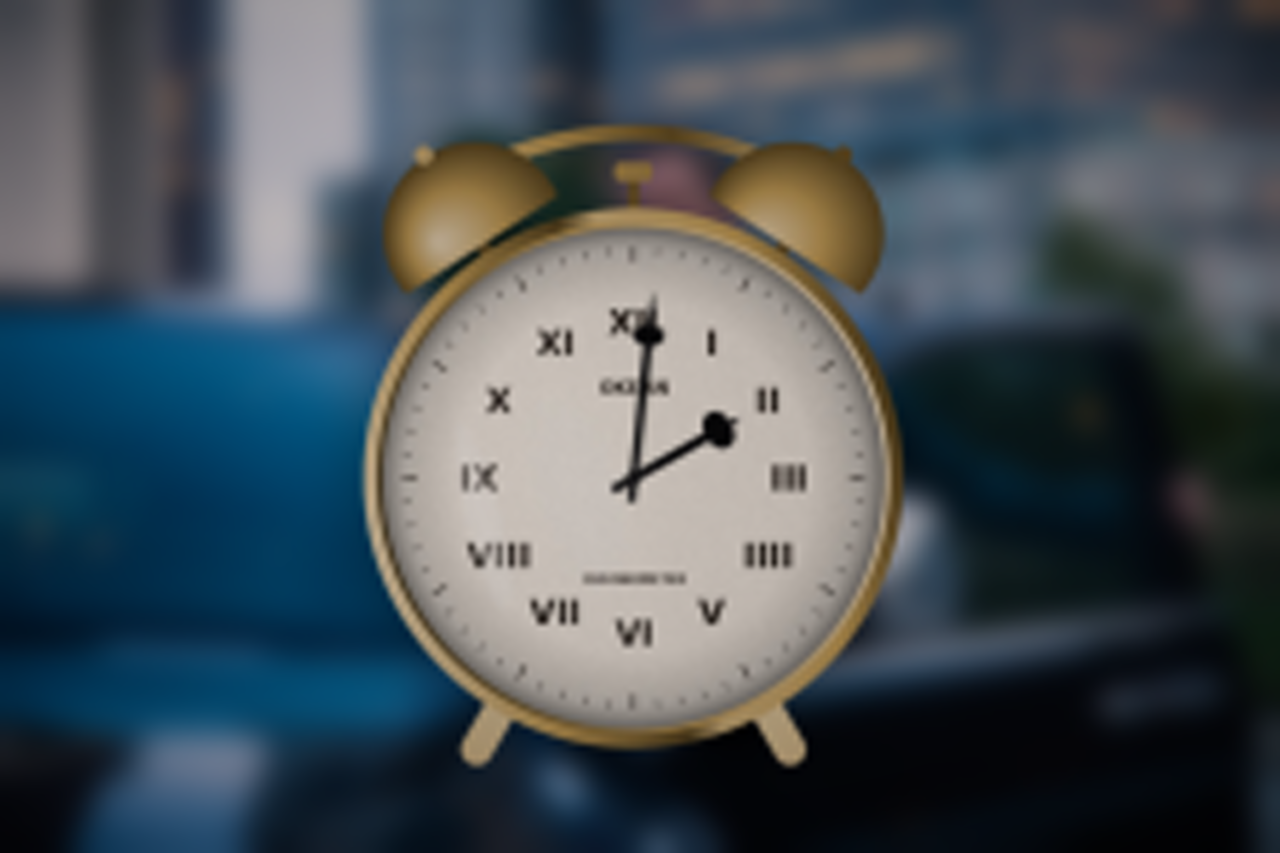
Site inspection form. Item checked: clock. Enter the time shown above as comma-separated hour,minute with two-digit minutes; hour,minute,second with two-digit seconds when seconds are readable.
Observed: 2,01
